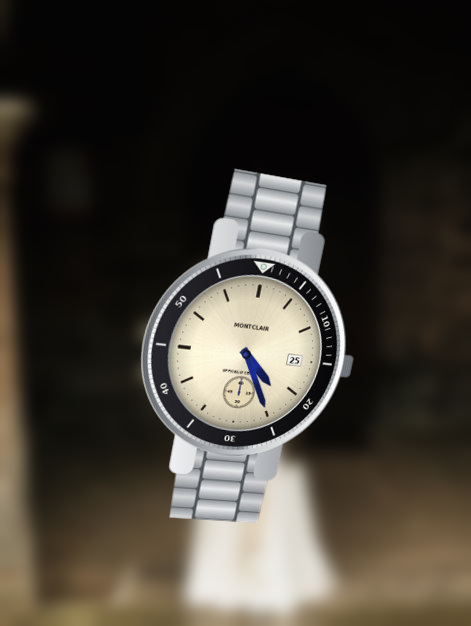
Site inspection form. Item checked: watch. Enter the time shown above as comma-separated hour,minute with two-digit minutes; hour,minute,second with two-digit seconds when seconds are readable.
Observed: 4,25
